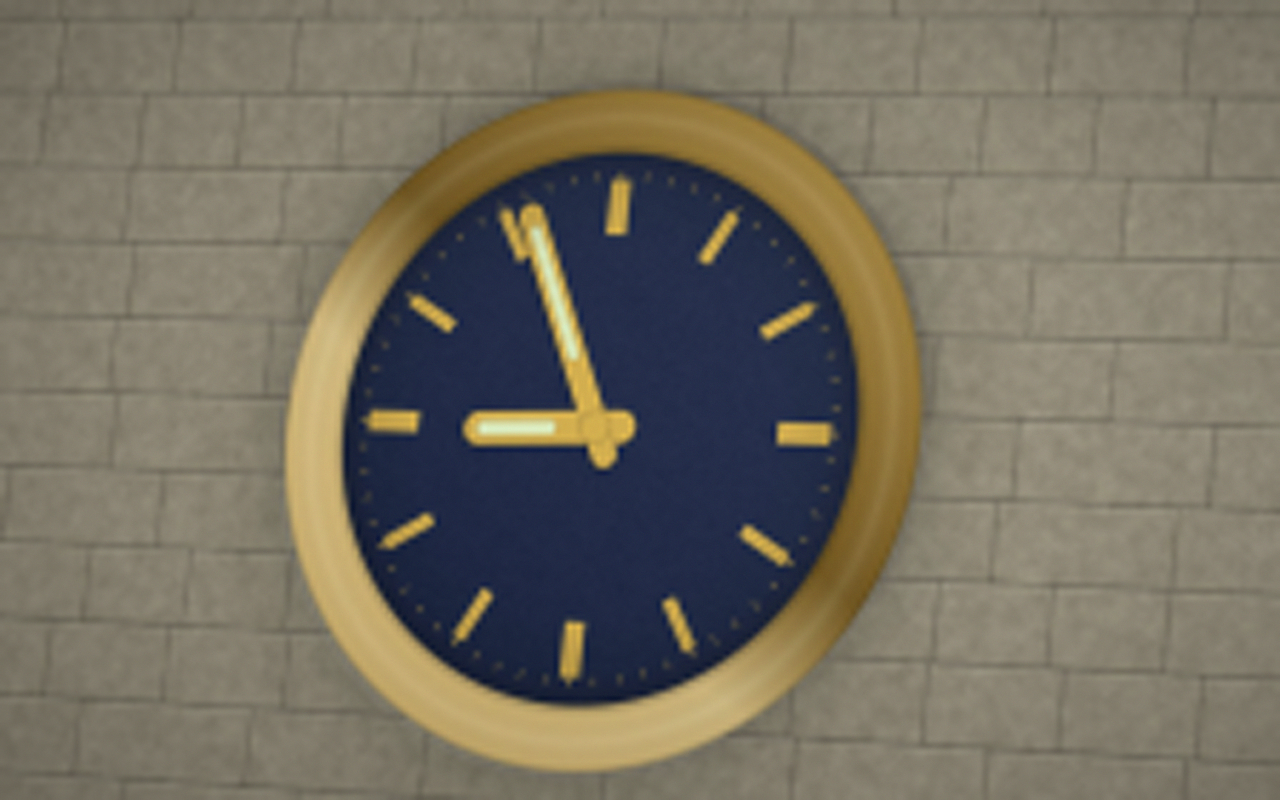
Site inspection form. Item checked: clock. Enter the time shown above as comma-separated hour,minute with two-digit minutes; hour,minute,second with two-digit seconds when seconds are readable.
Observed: 8,56
